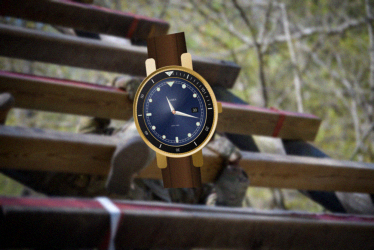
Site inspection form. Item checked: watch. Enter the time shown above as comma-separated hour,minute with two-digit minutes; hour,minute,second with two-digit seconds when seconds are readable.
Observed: 11,18
